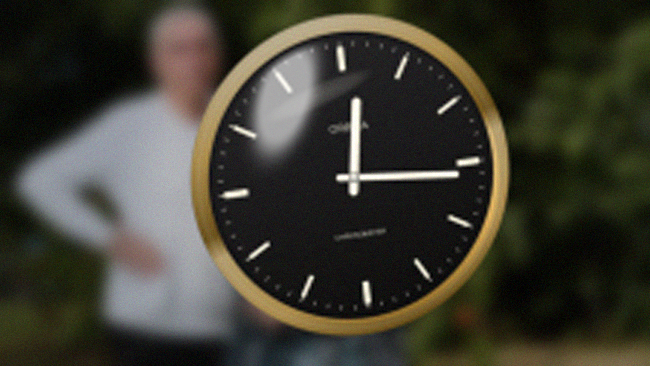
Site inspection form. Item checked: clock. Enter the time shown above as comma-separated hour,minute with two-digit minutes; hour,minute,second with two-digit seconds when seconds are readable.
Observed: 12,16
